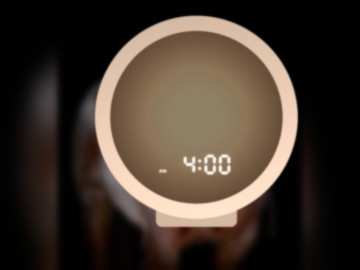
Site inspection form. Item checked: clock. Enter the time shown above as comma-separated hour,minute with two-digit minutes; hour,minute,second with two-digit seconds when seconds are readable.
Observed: 4,00
